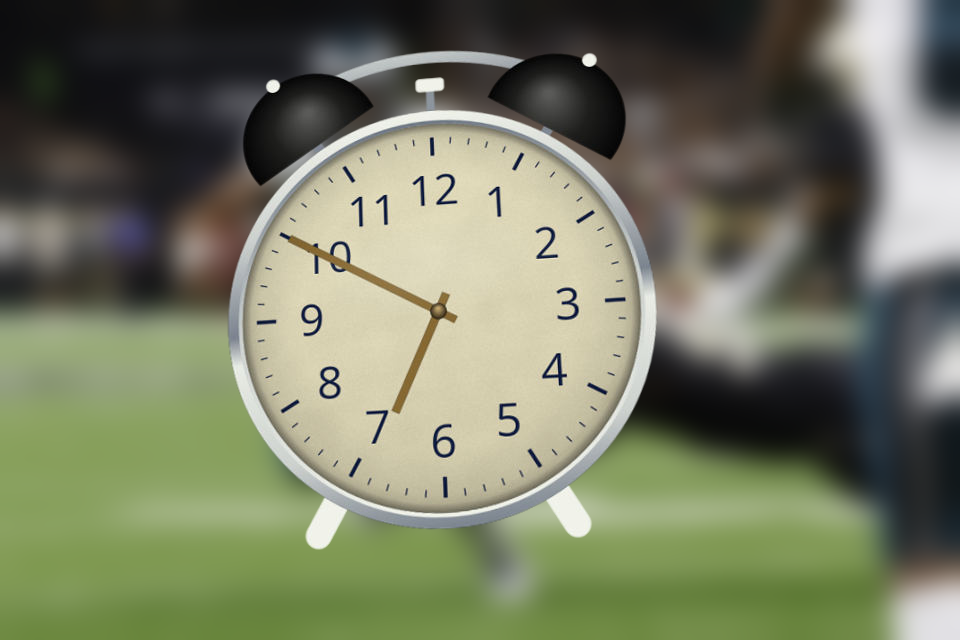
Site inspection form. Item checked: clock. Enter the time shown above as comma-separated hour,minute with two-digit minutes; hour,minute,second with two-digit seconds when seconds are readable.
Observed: 6,50
